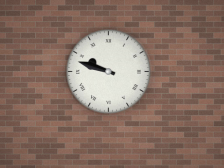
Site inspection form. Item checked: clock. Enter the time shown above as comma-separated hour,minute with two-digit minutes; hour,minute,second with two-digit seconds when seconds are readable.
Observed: 9,48
